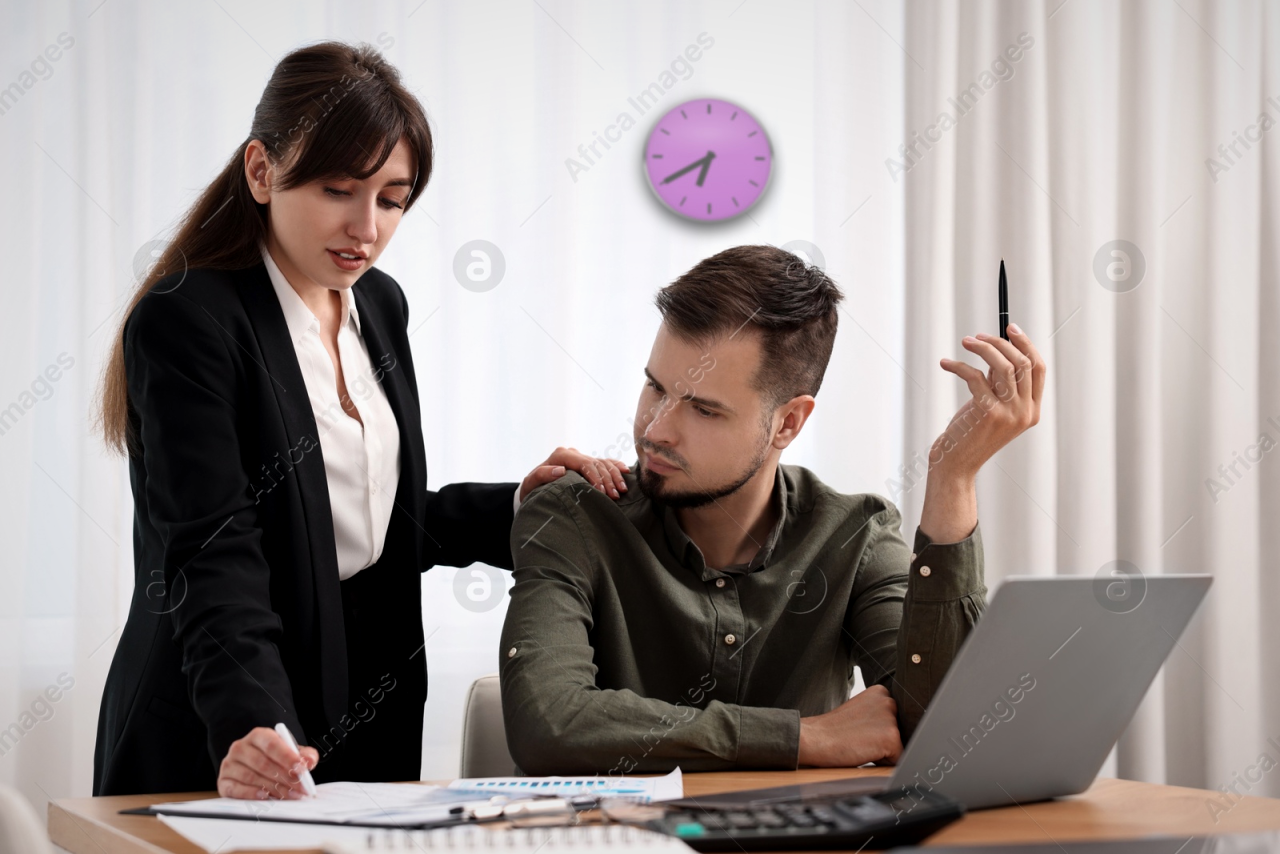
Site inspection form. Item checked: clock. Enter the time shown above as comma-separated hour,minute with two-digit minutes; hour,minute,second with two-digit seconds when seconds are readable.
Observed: 6,40
